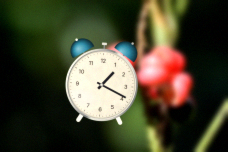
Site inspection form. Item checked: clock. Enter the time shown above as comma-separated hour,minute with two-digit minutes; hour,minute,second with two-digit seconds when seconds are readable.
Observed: 1,19
